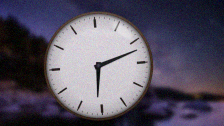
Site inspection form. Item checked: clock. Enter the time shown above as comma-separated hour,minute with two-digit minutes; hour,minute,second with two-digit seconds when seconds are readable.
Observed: 6,12
